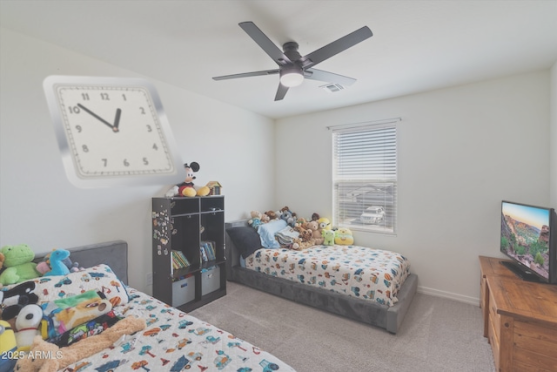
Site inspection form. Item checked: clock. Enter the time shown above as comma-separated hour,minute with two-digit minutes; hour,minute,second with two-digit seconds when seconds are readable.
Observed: 12,52
